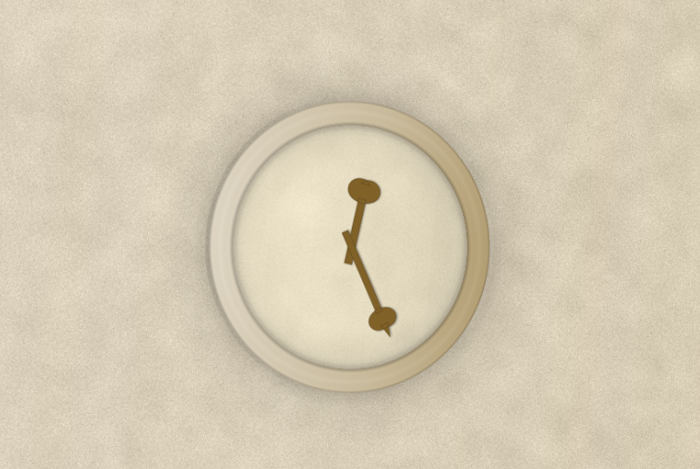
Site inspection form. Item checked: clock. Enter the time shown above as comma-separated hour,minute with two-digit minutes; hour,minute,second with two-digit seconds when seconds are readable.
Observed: 12,26
